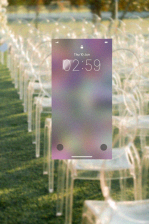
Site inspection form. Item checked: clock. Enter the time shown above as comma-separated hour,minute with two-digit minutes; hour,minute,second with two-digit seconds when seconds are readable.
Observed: 2,59
